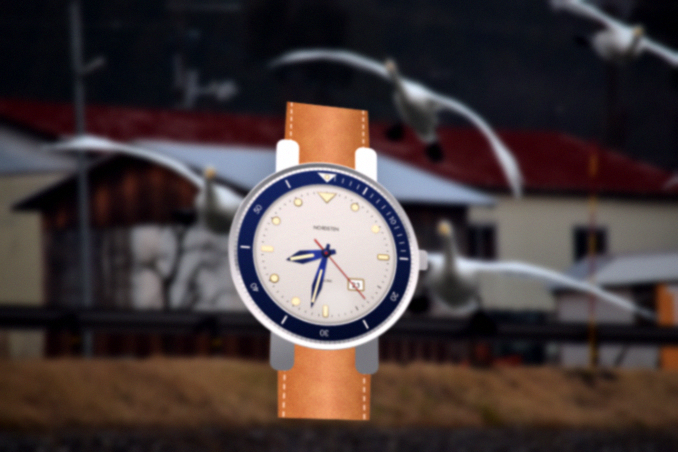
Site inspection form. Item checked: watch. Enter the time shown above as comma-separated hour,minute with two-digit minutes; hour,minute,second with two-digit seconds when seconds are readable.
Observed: 8,32,23
